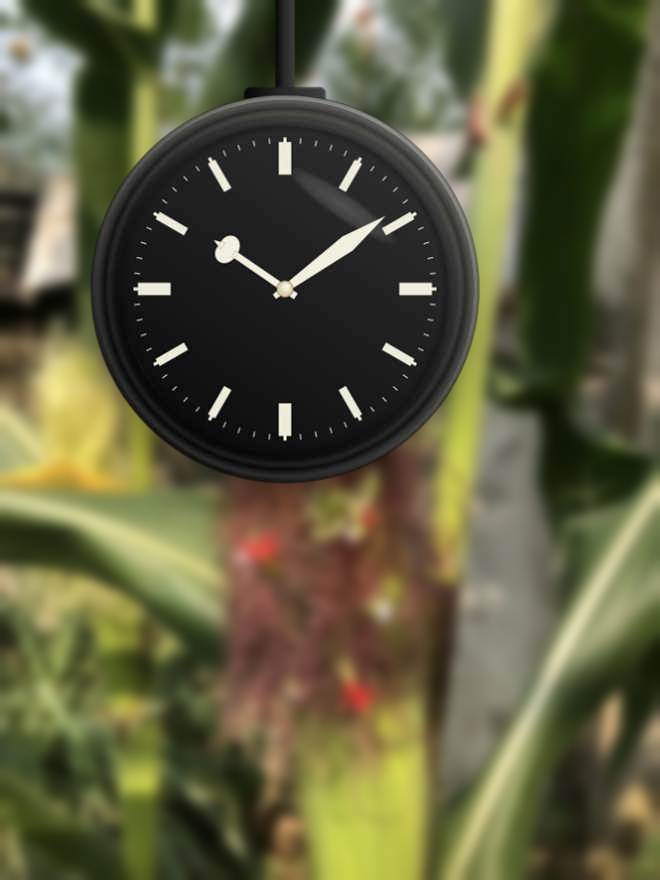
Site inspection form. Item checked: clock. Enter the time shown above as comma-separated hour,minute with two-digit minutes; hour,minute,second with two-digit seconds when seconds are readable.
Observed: 10,09
